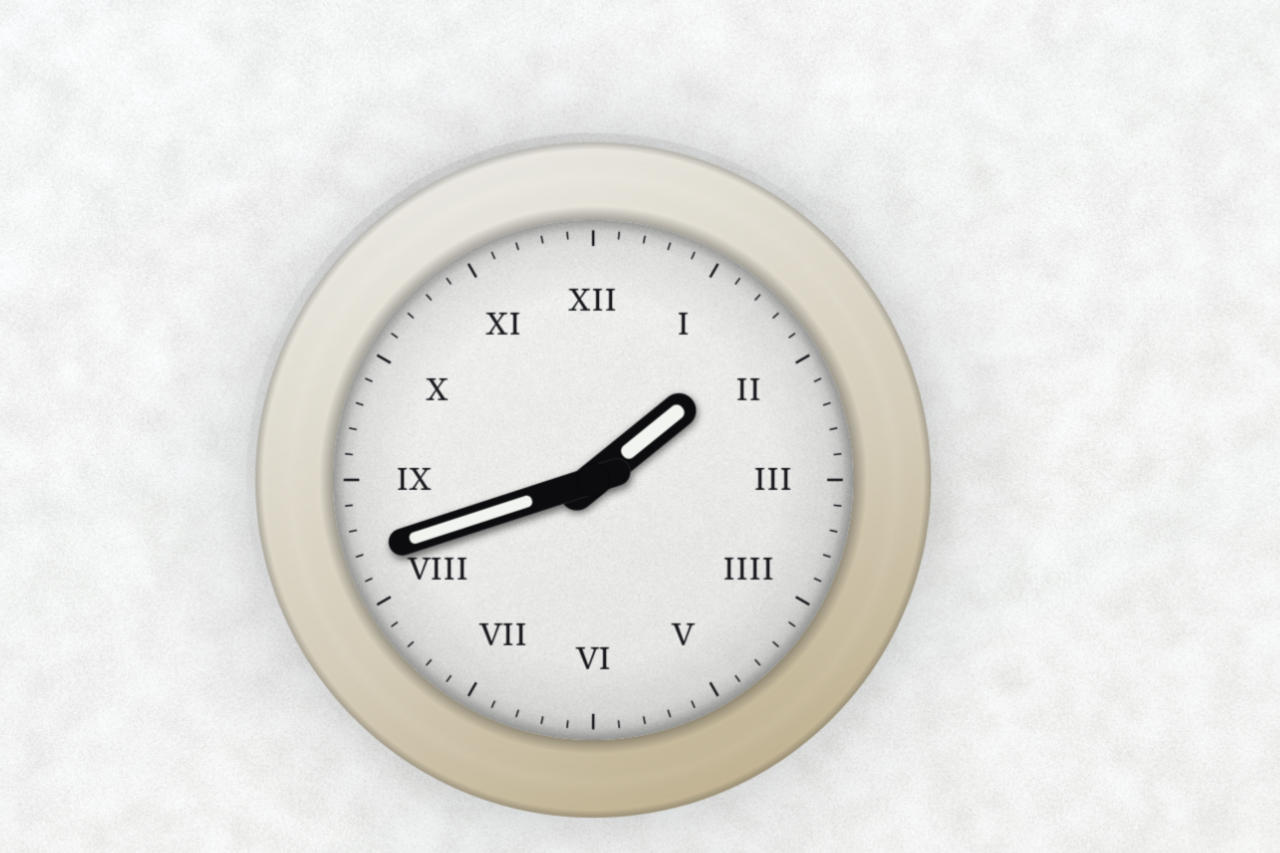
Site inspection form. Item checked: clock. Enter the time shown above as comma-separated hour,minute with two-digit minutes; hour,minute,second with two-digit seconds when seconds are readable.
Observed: 1,42
